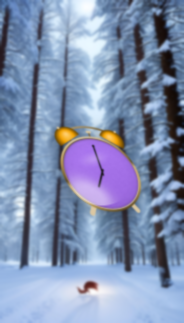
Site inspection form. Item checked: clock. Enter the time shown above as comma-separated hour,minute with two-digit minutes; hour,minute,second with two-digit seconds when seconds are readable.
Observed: 7,00
